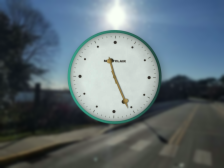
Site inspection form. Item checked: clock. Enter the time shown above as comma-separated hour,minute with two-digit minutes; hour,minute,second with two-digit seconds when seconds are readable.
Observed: 11,26
